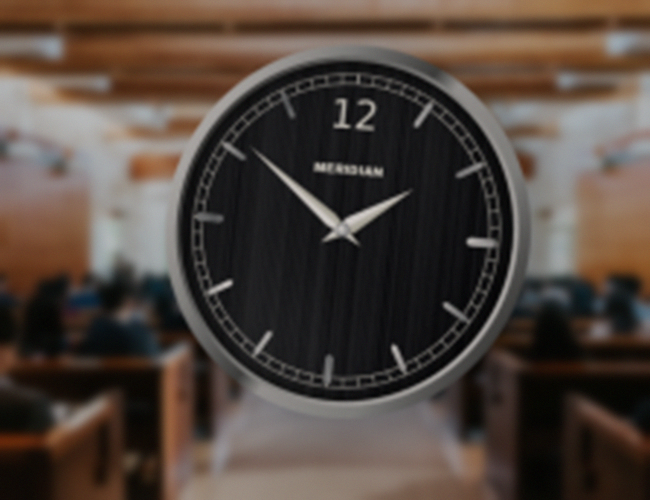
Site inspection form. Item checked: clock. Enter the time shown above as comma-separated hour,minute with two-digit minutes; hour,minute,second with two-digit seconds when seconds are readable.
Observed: 1,51
